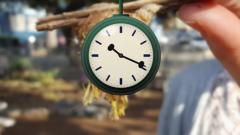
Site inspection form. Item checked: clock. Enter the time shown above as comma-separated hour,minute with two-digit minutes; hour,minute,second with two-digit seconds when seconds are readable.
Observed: 10,19
